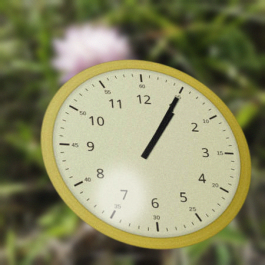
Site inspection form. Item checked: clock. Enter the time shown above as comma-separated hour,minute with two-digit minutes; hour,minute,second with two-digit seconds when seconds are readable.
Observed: 1,05
